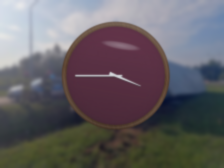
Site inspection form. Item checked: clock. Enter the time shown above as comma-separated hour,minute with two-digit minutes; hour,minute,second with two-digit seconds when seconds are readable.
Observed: 3,45
